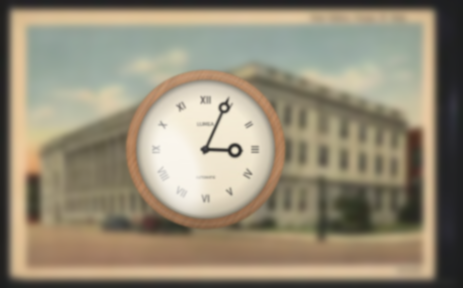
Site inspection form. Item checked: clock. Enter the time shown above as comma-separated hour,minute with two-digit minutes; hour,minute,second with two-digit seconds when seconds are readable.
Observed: 3,04
